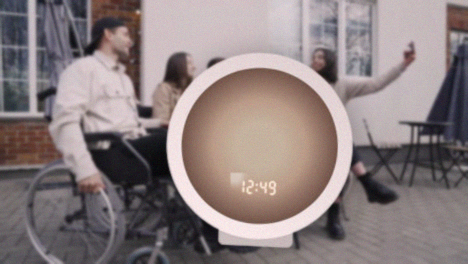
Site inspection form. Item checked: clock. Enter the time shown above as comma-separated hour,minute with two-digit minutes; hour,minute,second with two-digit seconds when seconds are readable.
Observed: 12,49
